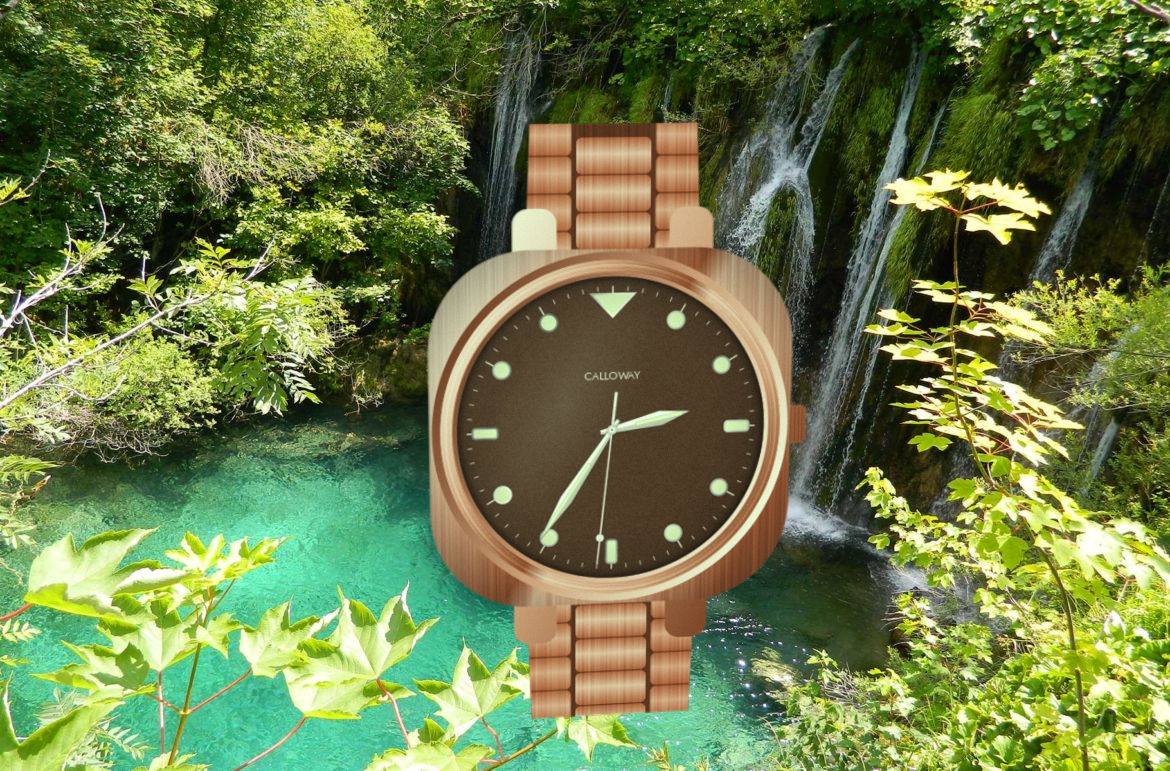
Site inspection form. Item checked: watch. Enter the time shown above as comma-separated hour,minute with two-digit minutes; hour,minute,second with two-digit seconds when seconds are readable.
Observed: 2,35,31
